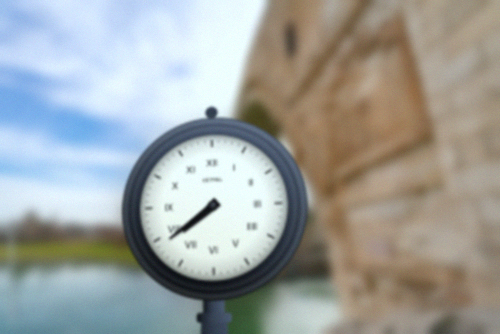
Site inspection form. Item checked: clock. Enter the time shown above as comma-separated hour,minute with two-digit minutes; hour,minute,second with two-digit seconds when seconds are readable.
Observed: 7,39
